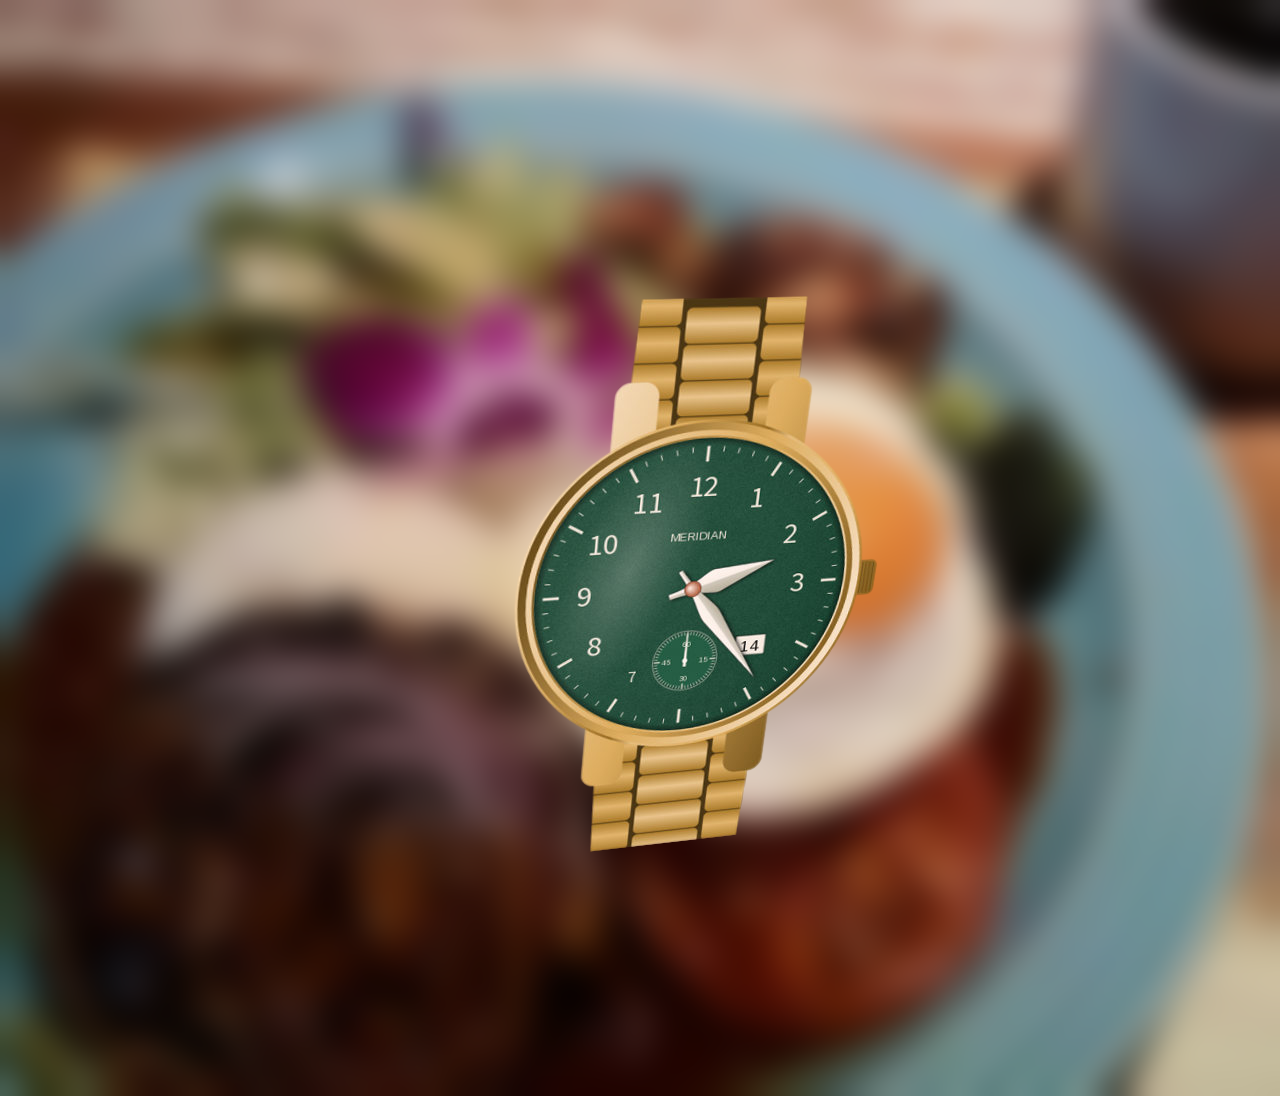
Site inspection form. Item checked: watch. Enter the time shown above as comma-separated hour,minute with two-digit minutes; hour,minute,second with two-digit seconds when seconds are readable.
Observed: 2,24
